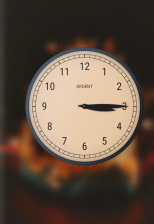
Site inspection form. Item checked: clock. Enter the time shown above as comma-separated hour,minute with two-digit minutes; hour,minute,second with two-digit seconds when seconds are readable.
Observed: 3,15
